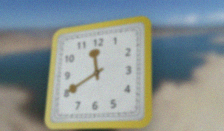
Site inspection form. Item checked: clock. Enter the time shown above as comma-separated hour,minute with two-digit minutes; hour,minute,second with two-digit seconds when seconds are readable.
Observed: 11,40
